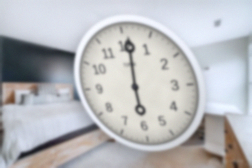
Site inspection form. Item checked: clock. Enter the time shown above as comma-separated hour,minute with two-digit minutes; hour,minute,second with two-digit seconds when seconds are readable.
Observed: 6,01
